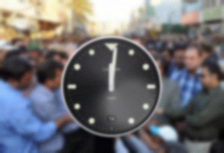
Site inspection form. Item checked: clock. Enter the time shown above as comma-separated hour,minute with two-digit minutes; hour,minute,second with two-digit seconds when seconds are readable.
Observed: 12,01
